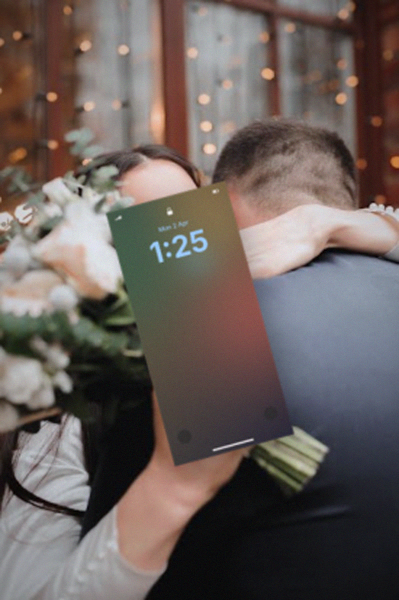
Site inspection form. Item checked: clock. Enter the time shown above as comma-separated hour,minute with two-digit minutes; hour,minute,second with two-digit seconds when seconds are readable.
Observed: 1,25
